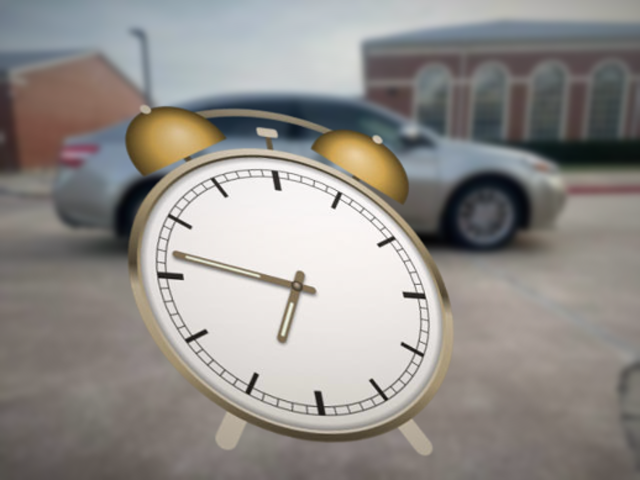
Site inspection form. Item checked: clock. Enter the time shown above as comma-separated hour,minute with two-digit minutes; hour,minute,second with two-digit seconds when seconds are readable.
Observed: 6,47
